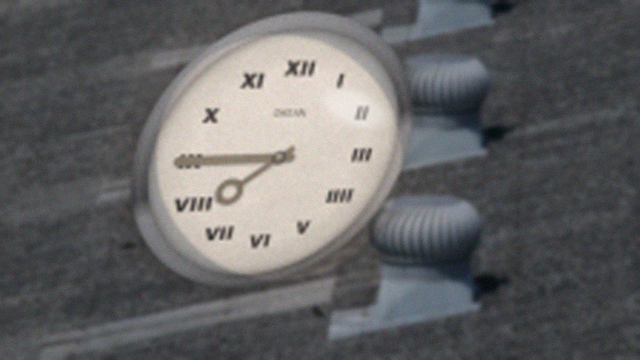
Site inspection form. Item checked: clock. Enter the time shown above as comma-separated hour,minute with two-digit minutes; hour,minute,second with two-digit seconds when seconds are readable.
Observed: 7,45
